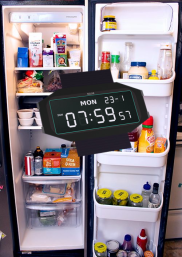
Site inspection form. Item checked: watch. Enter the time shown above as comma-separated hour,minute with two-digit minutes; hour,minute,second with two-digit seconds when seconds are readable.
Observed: 7,59,57
